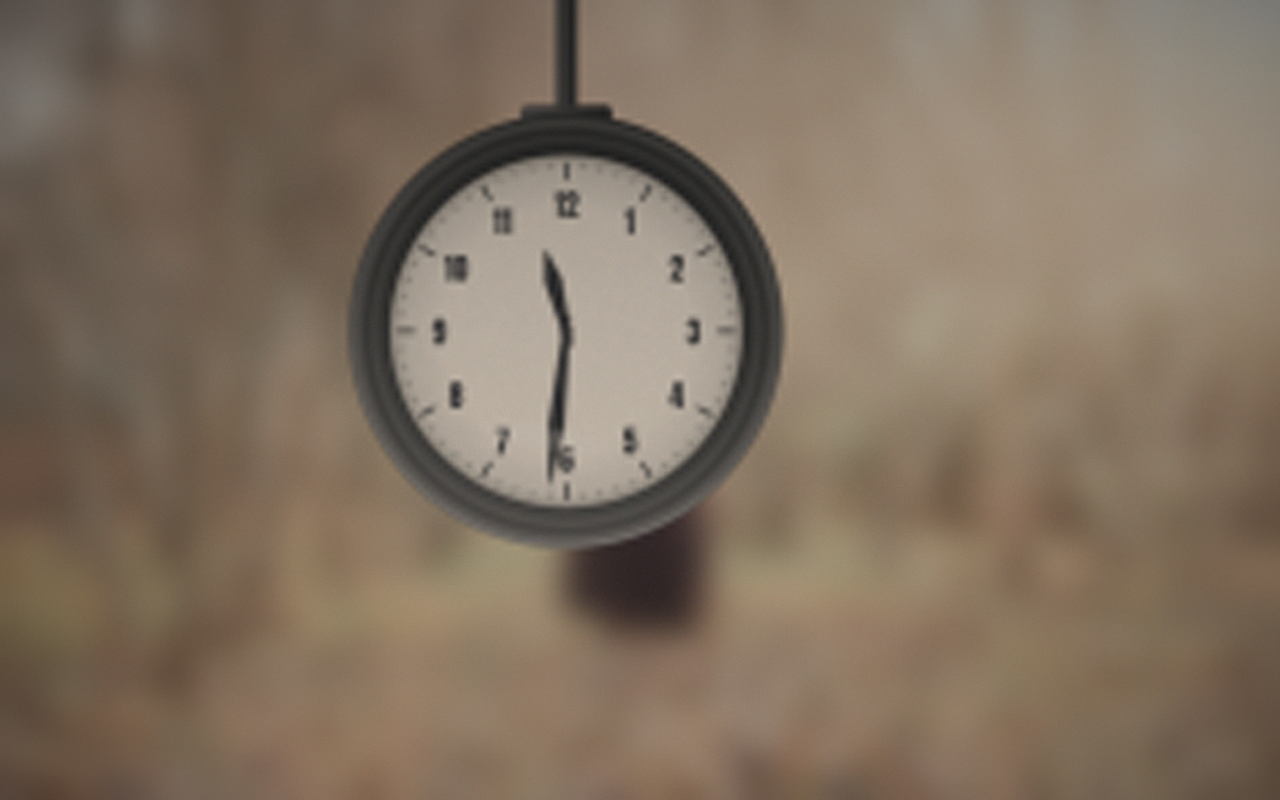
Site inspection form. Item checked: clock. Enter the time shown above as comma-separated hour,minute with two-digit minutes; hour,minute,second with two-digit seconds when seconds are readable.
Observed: 11,31
